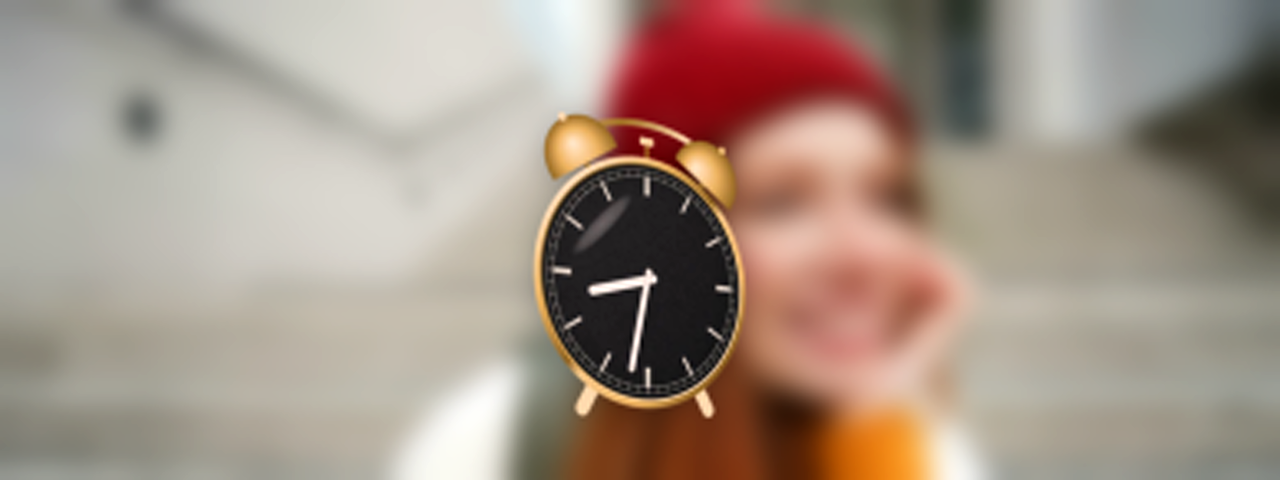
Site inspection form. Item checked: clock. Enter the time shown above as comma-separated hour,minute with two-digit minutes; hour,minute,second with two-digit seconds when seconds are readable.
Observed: 8,32
